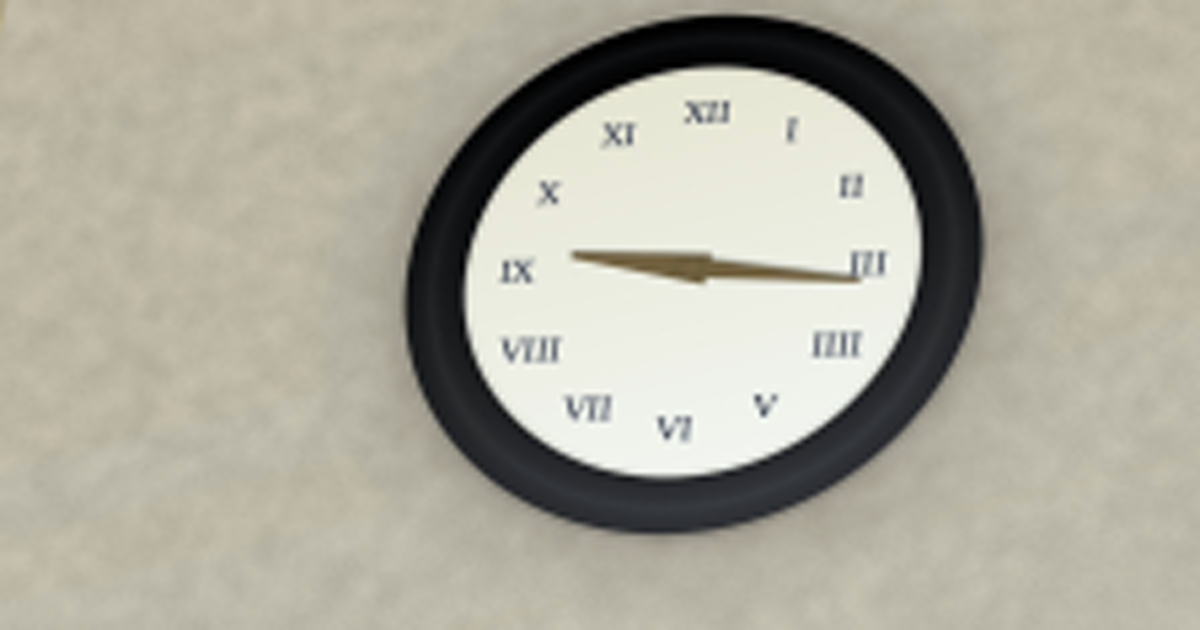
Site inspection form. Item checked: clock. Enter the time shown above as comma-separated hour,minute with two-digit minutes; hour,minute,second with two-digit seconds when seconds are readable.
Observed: 9,16
